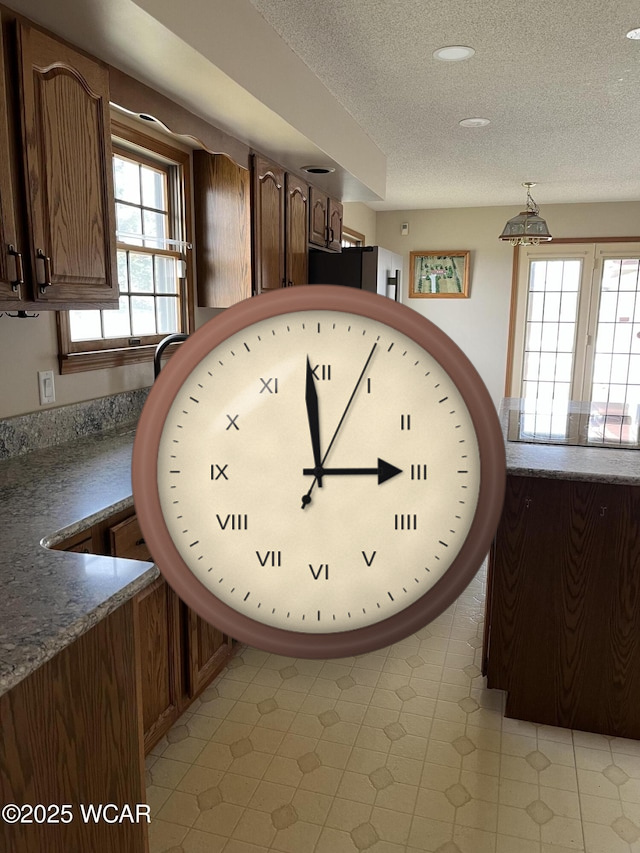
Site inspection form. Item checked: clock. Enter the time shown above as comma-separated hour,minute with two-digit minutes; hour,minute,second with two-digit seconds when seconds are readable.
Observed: 2,59,04
